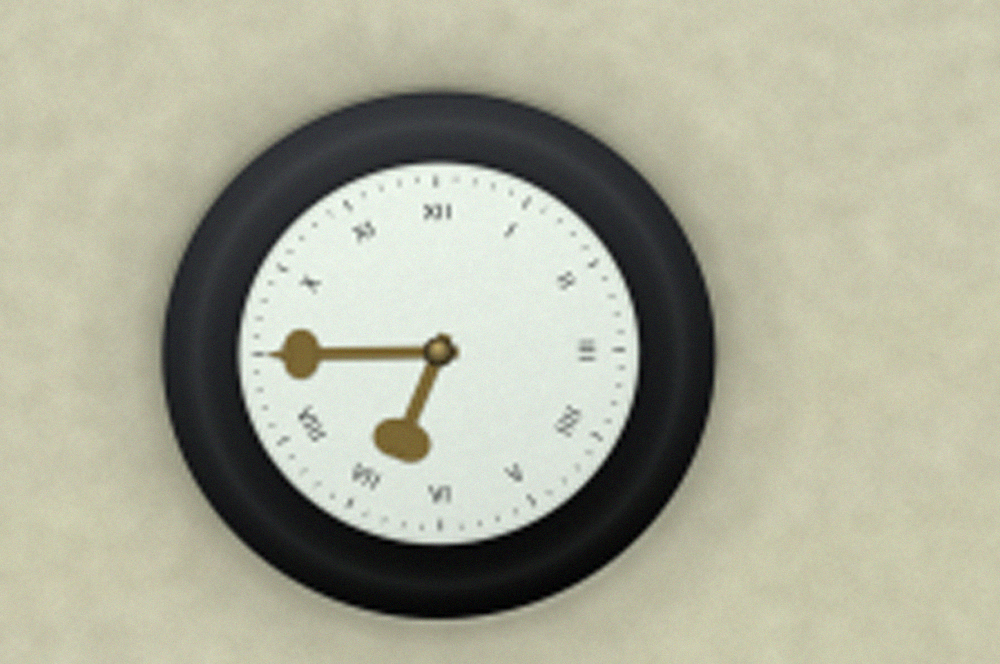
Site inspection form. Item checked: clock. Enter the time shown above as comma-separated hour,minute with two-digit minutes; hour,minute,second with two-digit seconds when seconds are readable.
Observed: 6,45
